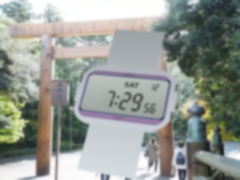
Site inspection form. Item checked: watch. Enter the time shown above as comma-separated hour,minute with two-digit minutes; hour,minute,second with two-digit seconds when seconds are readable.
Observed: 7,29
